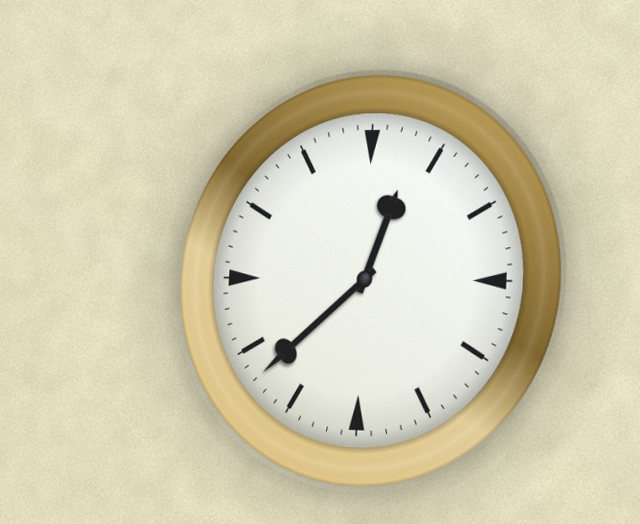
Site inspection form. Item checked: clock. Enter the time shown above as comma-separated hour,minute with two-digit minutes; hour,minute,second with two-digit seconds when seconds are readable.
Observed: 12,38
